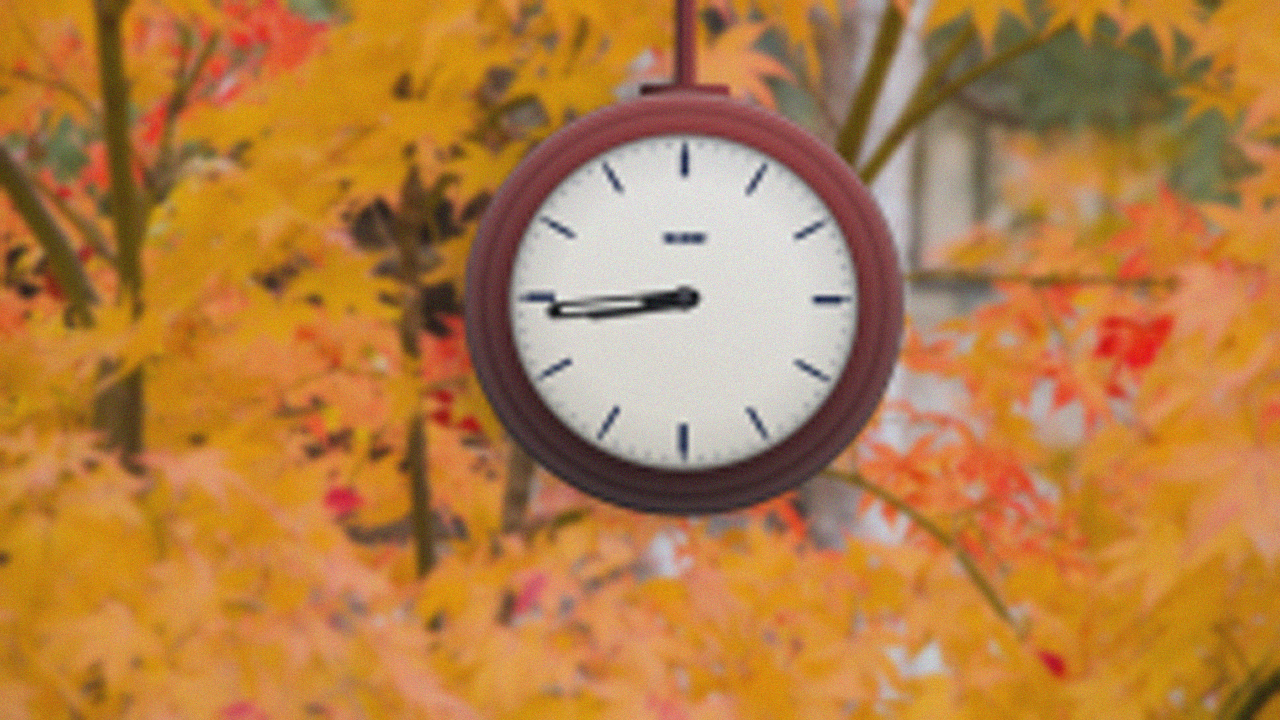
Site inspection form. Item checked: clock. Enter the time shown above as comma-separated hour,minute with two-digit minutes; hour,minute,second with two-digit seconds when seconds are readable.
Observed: 8,44
